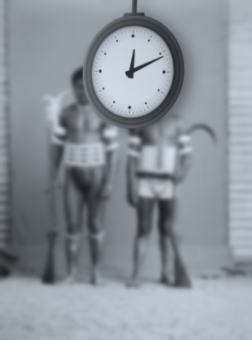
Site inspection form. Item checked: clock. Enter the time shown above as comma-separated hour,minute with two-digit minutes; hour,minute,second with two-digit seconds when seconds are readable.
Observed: 12,11
